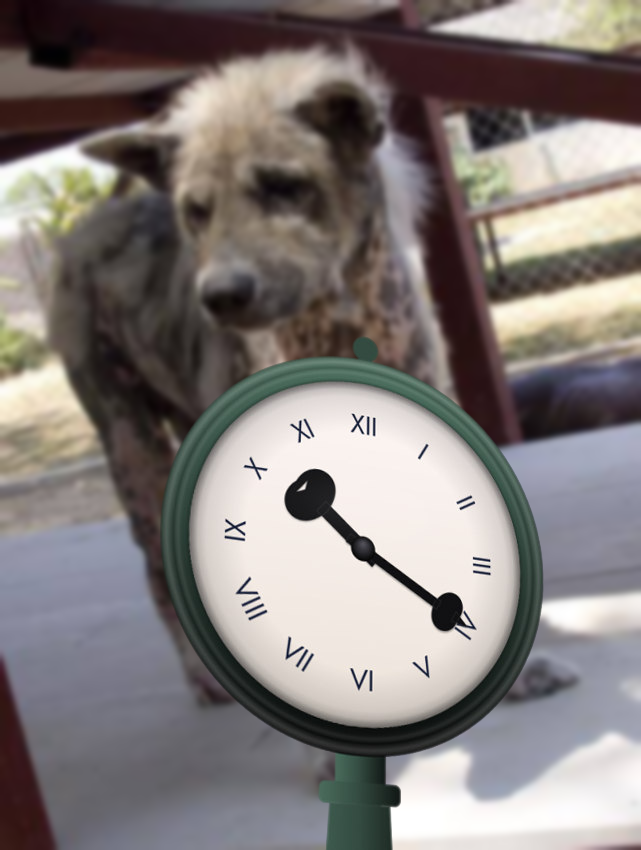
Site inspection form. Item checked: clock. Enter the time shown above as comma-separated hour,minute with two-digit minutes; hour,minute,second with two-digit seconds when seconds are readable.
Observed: 10,20
